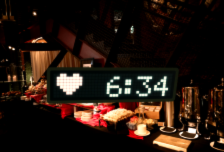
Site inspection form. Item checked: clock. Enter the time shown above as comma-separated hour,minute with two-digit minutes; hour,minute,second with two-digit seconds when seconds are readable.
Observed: 6,34
